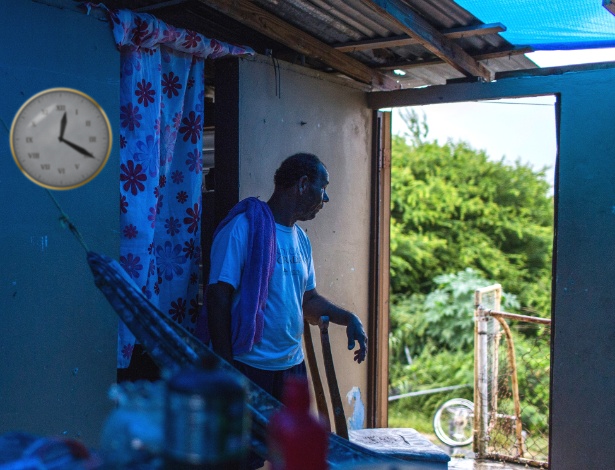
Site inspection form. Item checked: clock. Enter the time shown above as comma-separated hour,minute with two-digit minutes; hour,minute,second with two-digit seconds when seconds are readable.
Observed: 12,20
